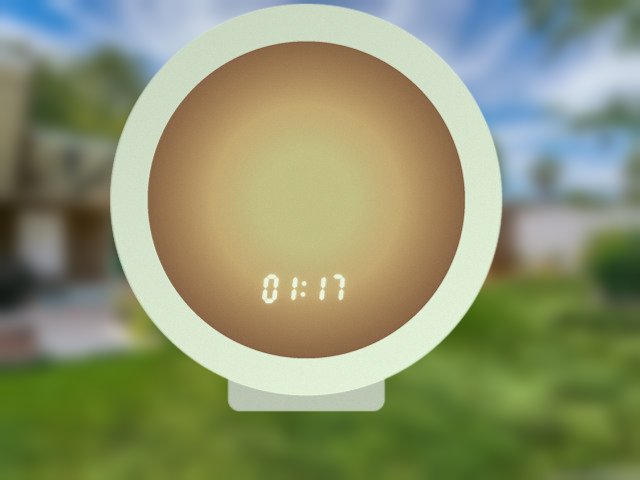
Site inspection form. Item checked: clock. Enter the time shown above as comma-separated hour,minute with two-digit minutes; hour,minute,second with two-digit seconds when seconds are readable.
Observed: 1,17
